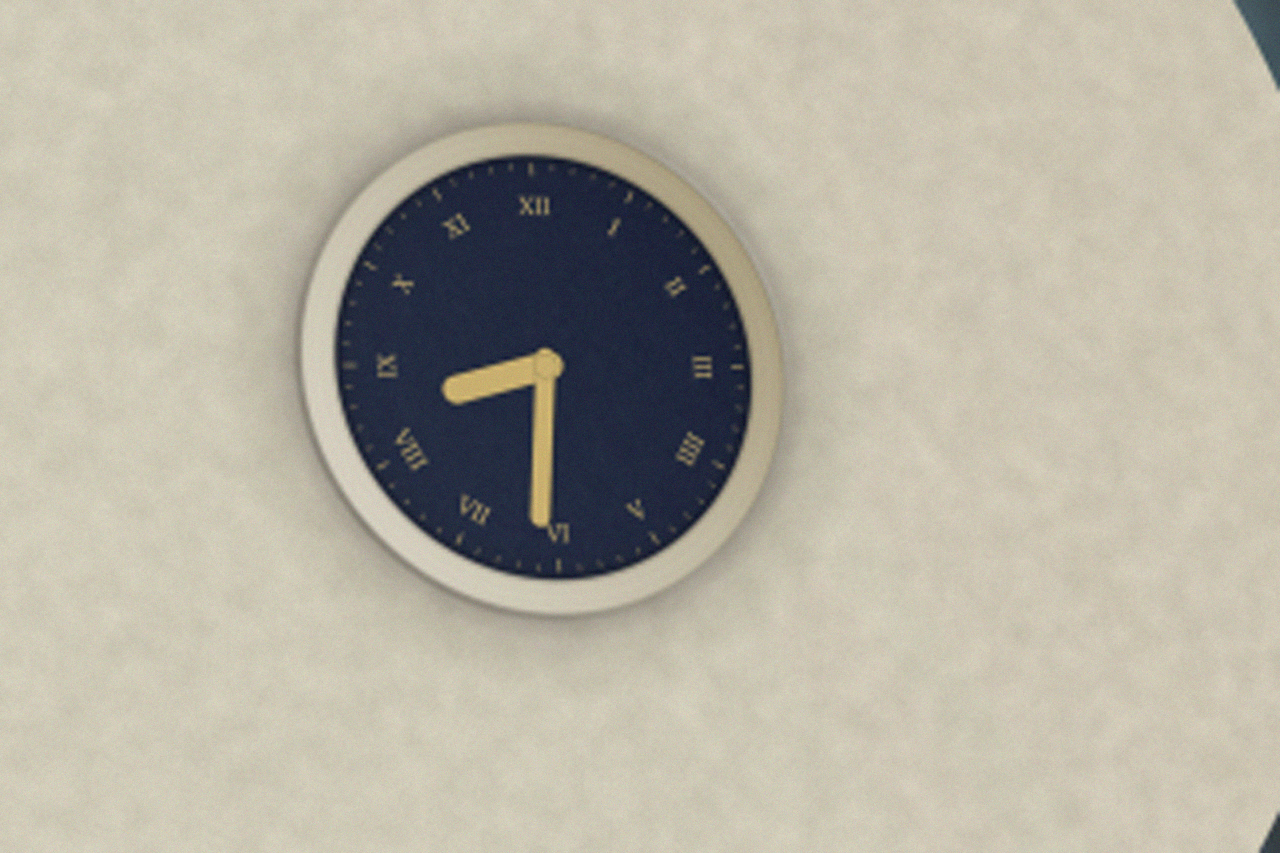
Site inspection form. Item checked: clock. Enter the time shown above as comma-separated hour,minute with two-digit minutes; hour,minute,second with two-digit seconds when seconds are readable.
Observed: 8,31
